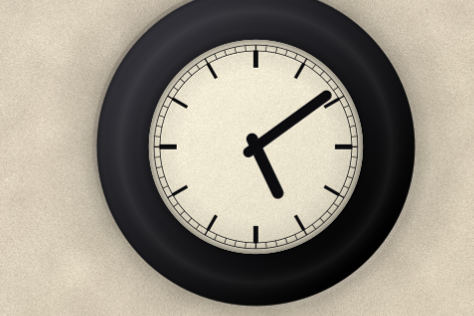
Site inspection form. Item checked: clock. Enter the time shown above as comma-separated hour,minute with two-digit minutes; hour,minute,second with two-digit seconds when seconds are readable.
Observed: 5,09
